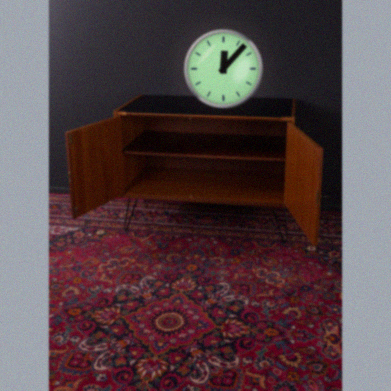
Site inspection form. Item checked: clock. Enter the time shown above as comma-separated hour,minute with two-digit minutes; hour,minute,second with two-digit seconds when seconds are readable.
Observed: 12,07
